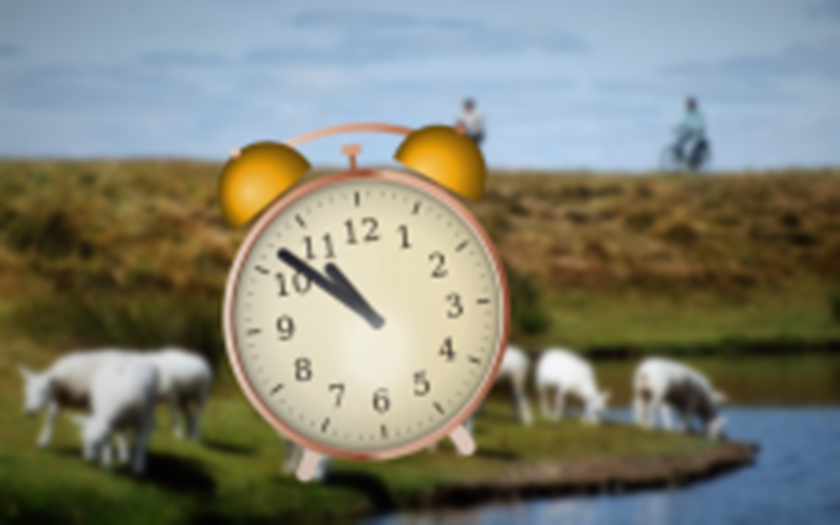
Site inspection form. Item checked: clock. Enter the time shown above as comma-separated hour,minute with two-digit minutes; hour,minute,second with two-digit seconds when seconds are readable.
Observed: 10,52
